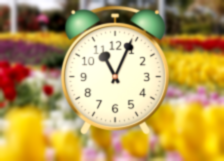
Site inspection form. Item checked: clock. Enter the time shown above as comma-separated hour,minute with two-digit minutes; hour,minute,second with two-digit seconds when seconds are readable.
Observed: 11,04
